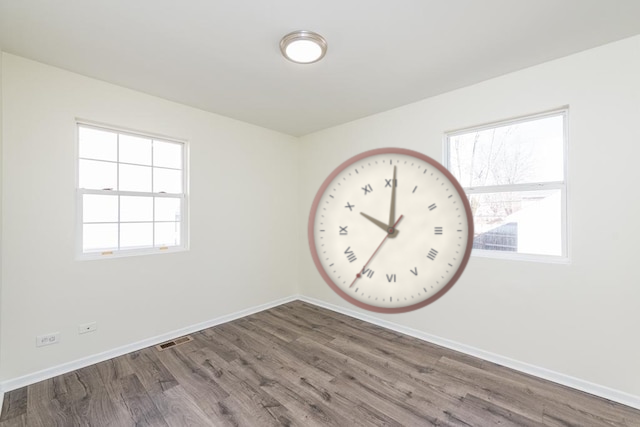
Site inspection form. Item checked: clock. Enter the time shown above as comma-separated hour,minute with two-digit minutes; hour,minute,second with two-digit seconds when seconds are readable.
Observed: 10,00,36
